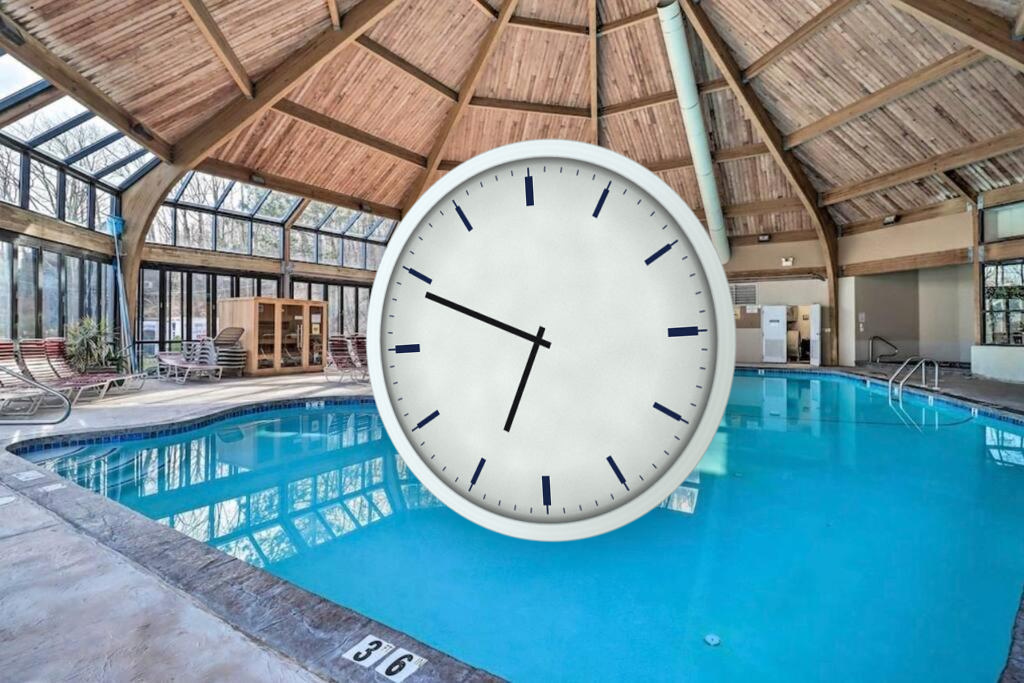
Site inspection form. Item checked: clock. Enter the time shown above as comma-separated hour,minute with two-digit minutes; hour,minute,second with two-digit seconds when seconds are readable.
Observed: 6,49
